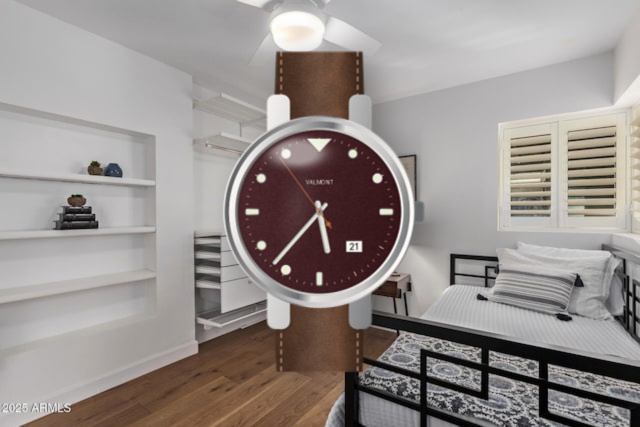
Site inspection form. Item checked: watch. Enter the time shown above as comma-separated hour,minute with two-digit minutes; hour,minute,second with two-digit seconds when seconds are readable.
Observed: 5,36,54
